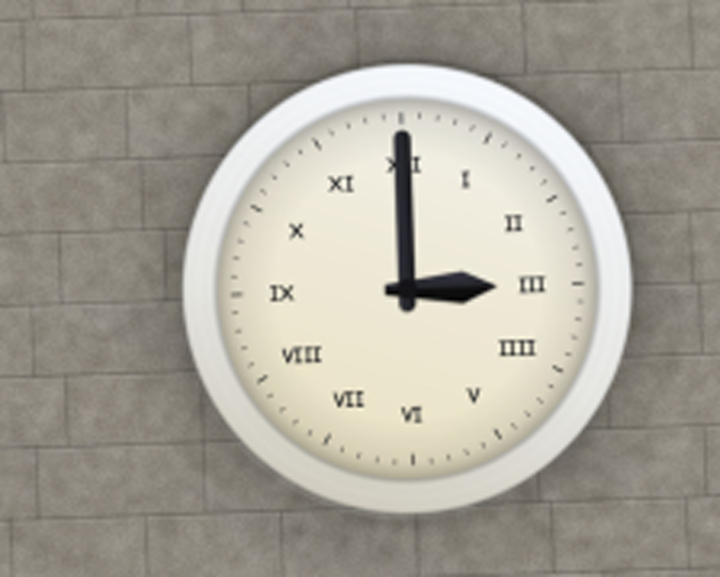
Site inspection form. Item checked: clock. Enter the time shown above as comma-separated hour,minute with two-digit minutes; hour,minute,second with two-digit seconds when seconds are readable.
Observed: 3,00
